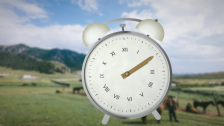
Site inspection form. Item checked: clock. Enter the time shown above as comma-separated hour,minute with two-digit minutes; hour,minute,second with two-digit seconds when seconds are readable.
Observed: 2,10
